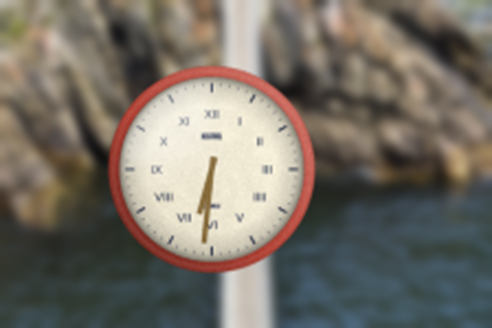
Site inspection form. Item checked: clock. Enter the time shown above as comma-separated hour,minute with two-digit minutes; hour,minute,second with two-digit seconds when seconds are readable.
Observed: 6,31
